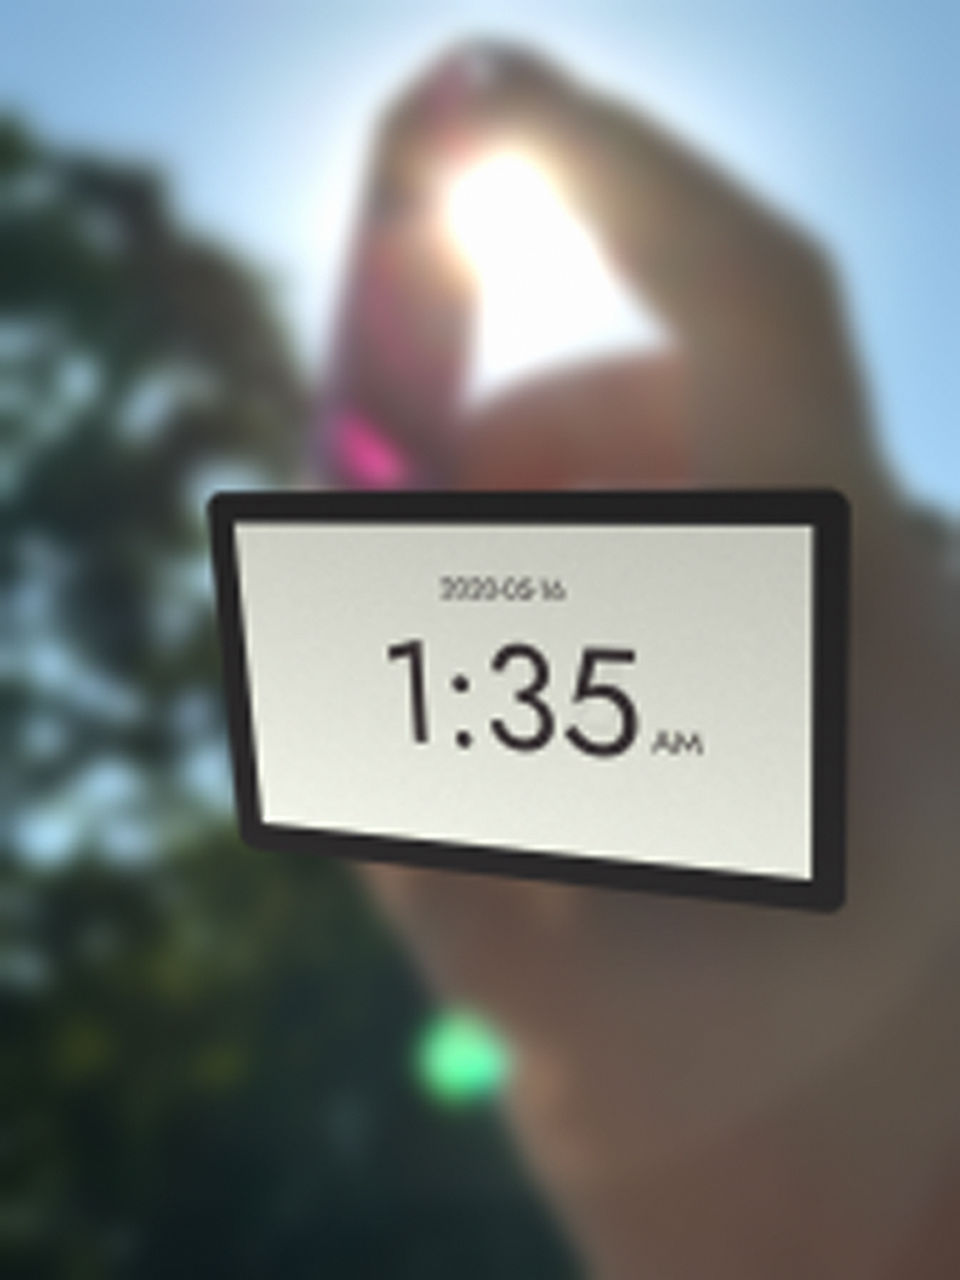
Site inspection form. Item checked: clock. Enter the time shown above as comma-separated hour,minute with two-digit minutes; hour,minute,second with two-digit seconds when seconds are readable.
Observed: 1,35
